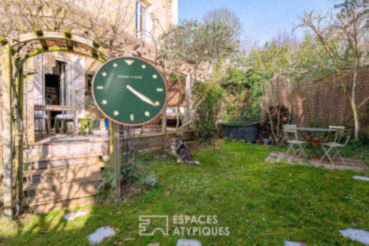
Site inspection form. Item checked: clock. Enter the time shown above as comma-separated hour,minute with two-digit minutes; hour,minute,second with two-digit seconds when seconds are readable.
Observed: 4,21
